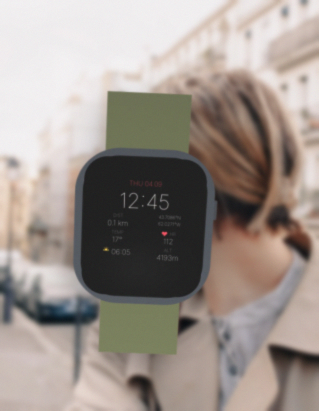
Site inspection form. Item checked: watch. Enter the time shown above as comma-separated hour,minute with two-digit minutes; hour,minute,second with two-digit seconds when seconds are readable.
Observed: 12,45
